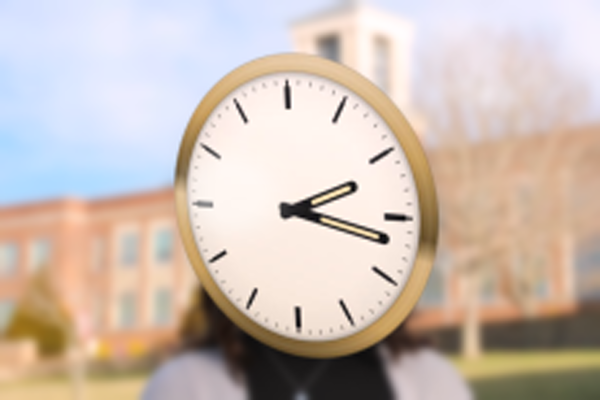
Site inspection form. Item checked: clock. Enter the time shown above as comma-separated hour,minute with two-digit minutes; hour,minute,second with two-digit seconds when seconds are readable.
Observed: 2,17
